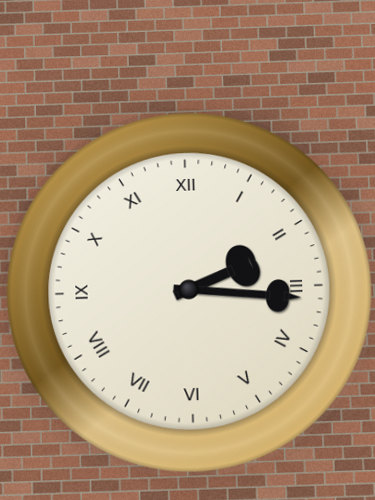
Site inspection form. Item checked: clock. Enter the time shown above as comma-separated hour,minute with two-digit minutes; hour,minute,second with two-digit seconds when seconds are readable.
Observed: 2,16
